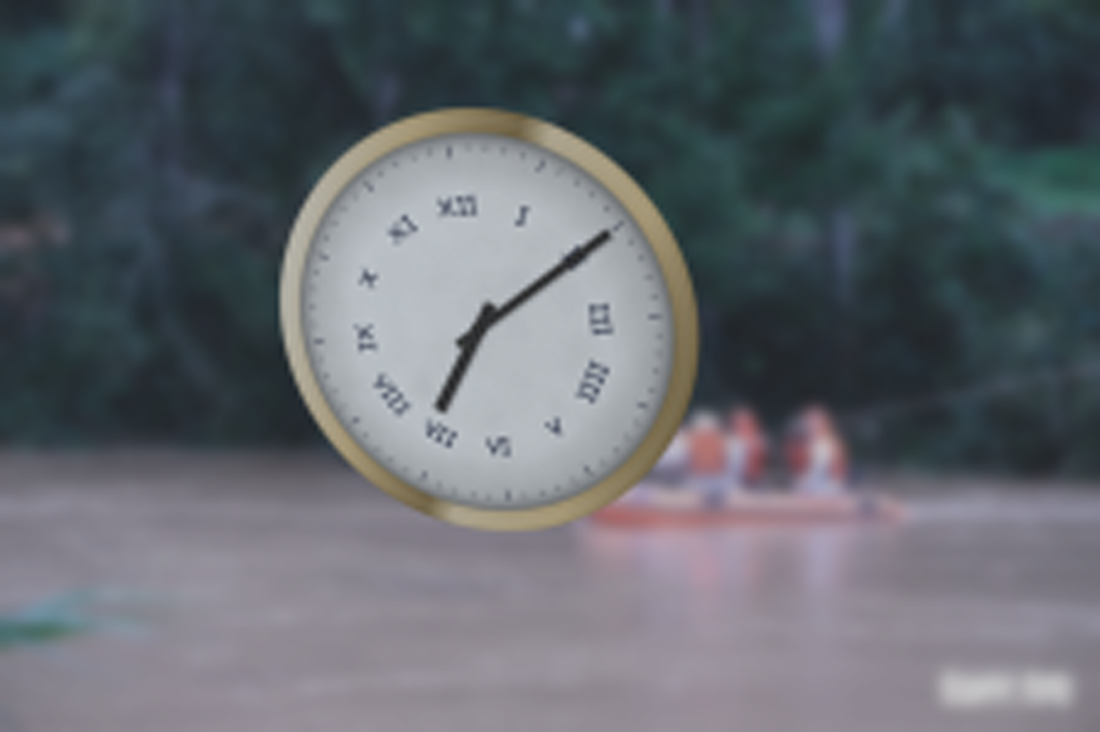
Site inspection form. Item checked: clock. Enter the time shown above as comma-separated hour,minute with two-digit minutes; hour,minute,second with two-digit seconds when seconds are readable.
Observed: 7,10
